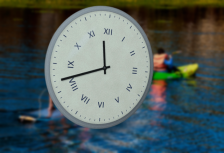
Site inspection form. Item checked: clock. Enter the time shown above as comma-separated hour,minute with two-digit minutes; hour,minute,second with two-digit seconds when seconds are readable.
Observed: 11,42
